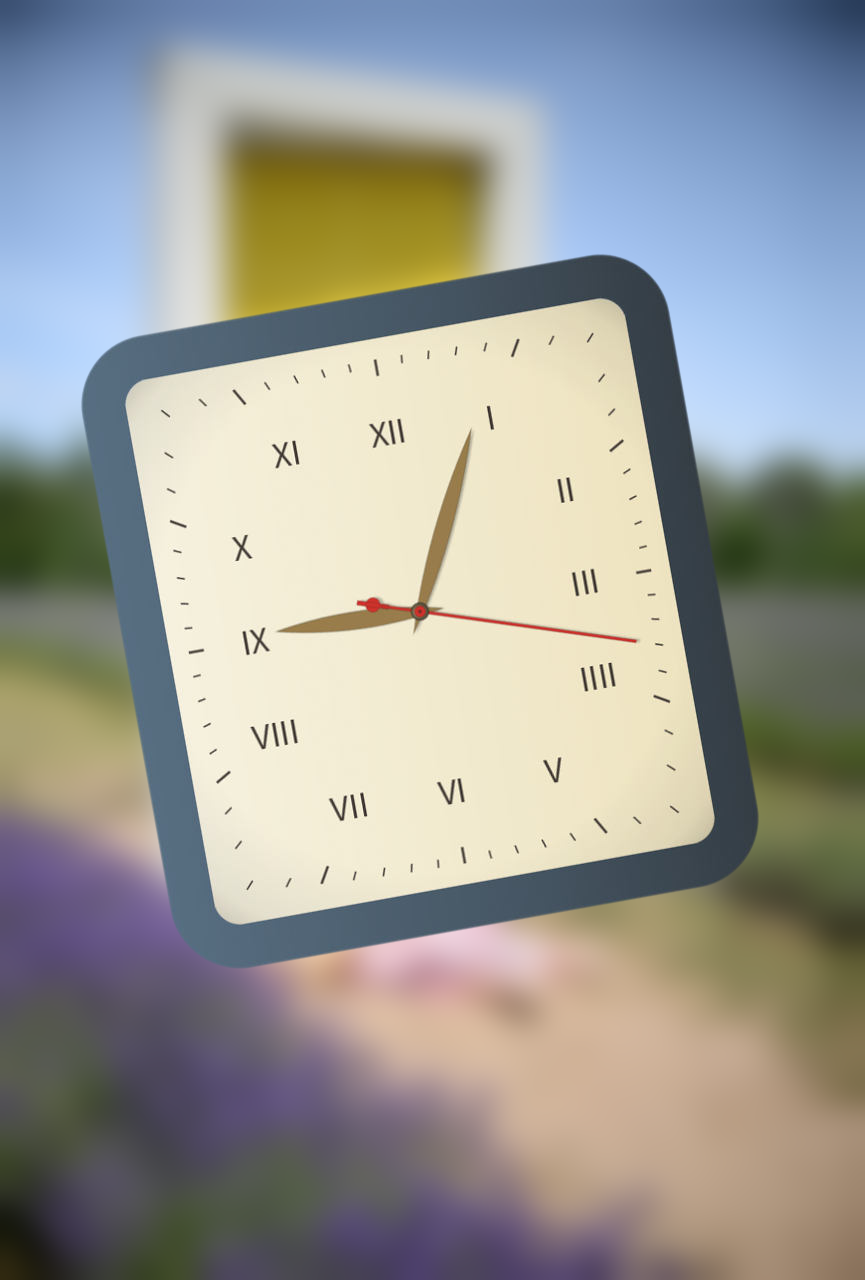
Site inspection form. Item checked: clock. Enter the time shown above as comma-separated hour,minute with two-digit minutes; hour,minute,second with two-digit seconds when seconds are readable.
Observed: 9,04,18
